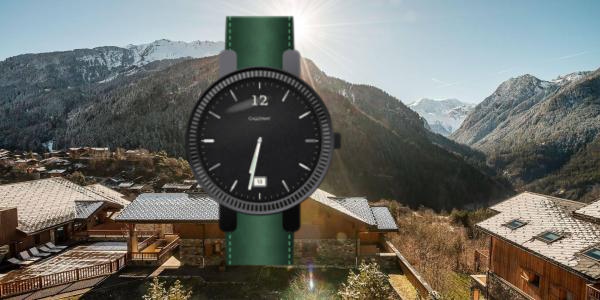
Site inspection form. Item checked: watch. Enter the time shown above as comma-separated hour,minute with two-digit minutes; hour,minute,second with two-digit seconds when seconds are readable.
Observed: 6,32
